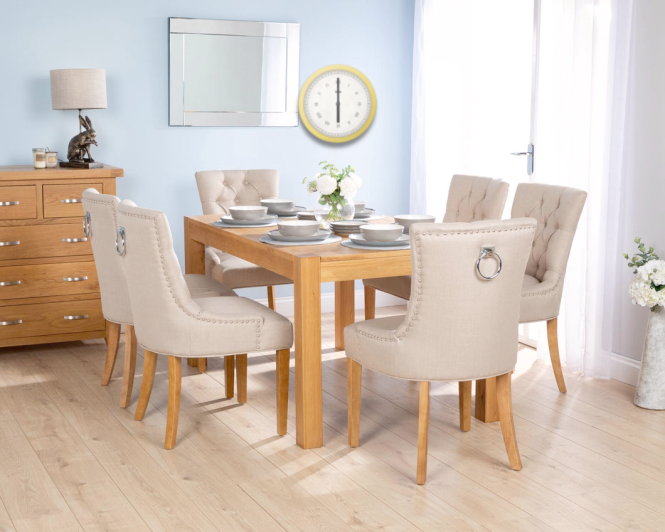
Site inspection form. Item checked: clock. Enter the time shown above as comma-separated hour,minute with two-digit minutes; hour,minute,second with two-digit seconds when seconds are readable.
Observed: 6,00
